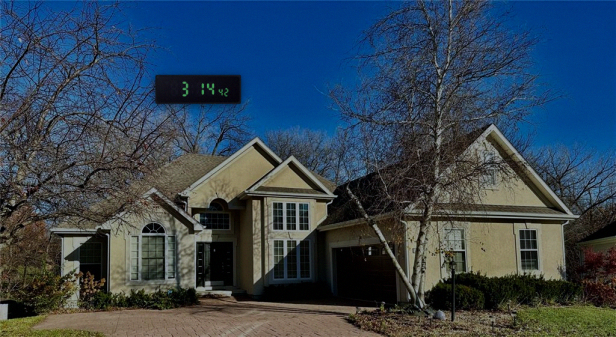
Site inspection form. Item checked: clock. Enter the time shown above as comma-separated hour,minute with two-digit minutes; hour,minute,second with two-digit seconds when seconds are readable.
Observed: 3,14,42
